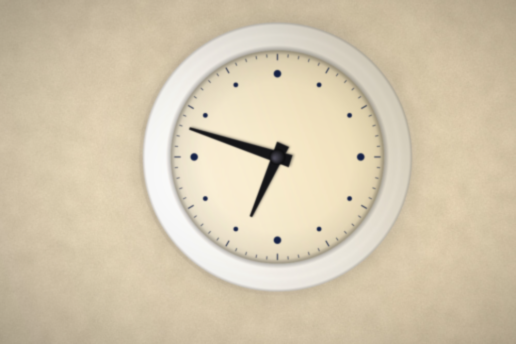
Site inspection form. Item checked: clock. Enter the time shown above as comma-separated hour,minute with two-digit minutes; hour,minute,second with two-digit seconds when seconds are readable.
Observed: 6,48
